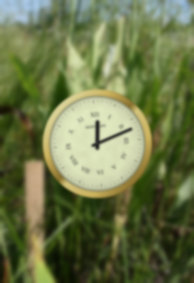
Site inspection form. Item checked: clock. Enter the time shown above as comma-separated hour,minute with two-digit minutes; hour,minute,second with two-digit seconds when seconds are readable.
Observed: 12,12
